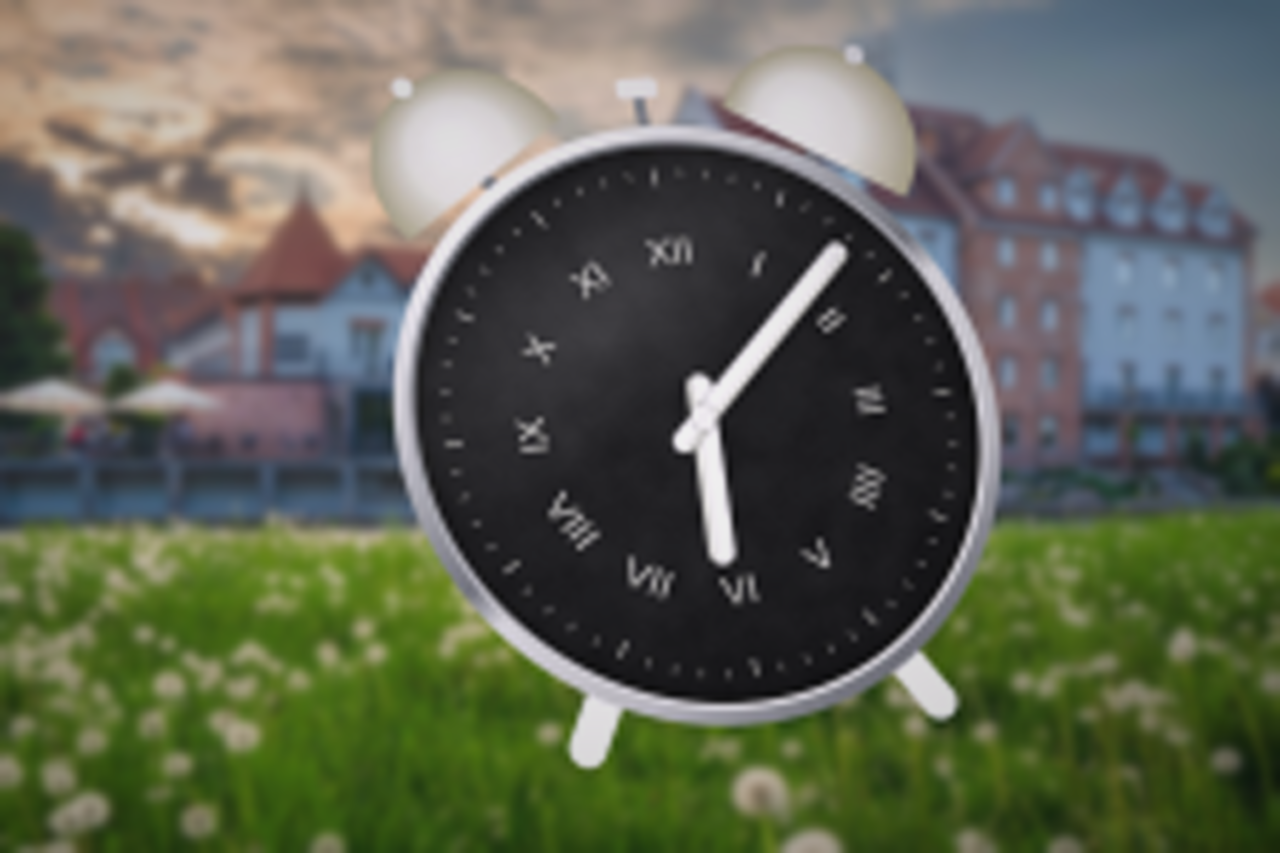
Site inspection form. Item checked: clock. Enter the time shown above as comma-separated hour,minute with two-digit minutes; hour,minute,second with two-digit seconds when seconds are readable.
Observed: 6,08
